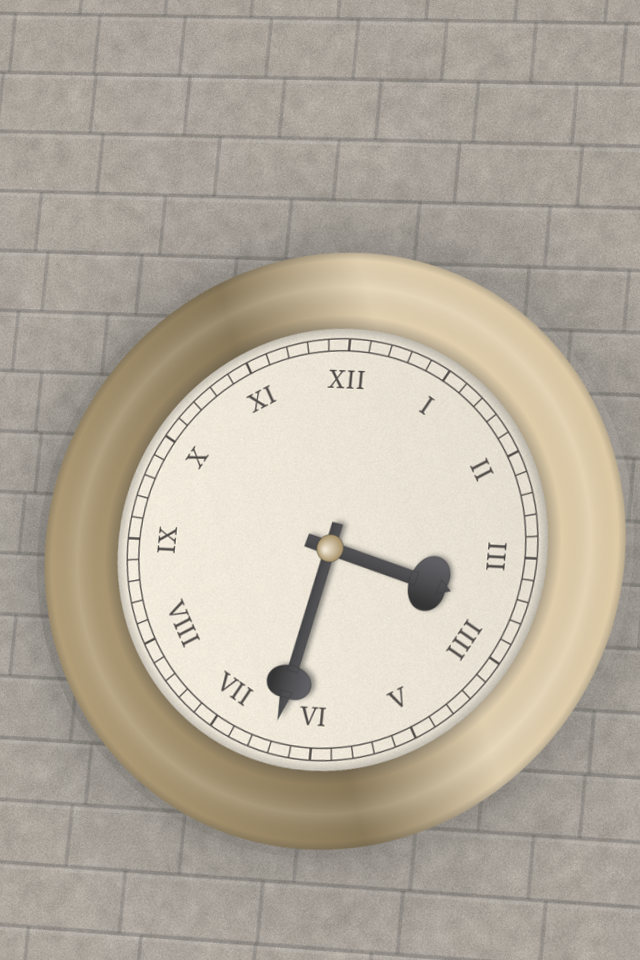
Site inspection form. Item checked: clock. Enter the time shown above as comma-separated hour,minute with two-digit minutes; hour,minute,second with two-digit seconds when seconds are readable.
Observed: 3,32
